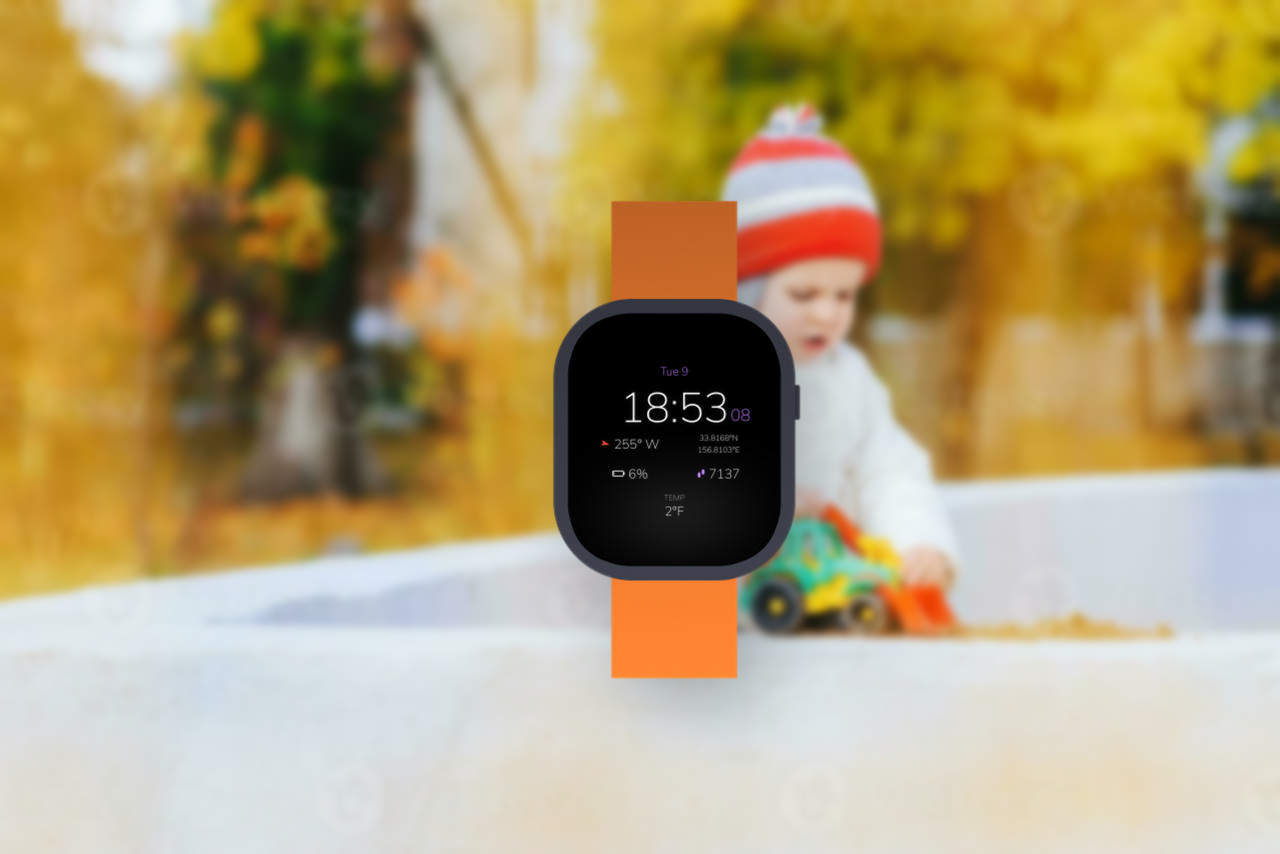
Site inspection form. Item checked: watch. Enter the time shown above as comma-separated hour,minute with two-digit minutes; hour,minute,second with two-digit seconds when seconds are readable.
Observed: 18,53,08
